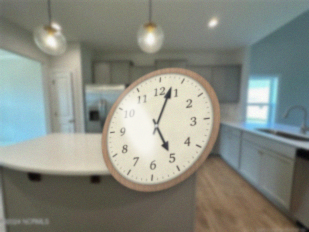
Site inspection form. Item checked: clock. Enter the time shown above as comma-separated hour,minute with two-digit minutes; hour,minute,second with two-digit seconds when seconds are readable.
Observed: 5,03
